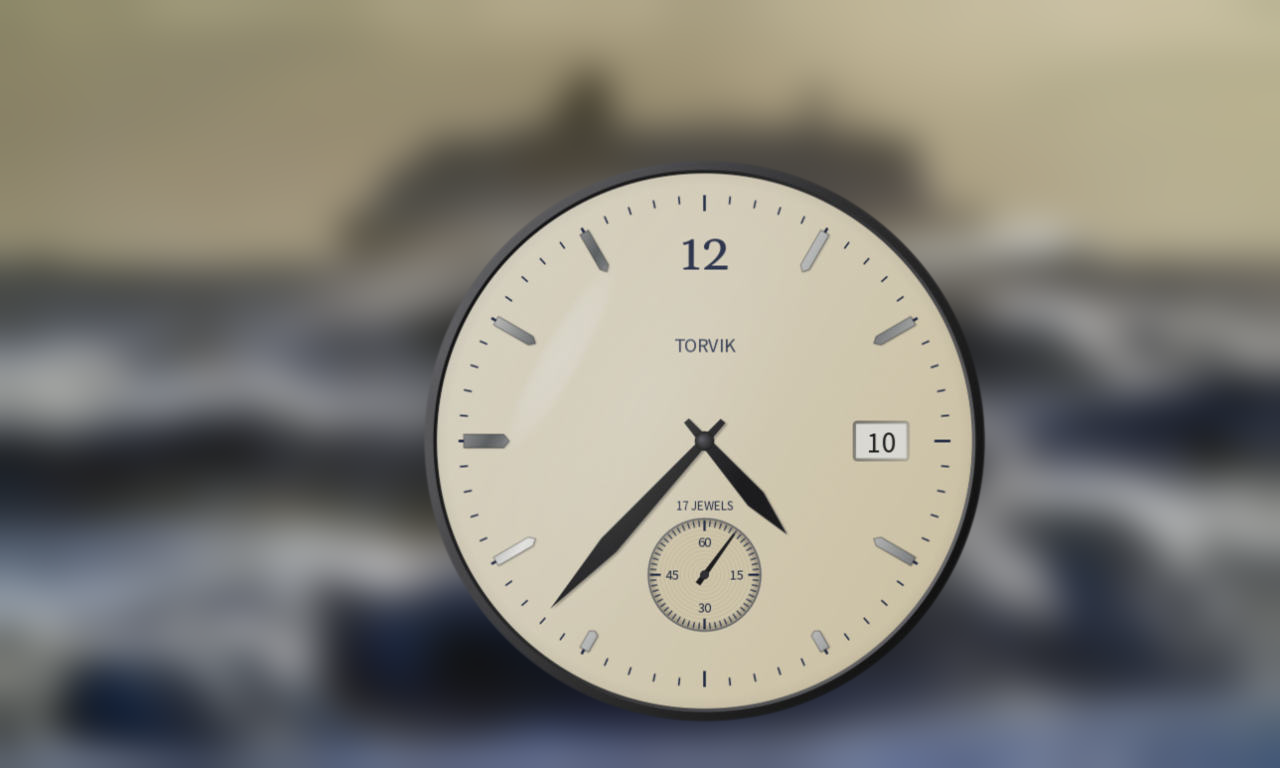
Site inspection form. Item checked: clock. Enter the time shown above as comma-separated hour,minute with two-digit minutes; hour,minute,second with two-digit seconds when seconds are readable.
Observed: 4,37,06
